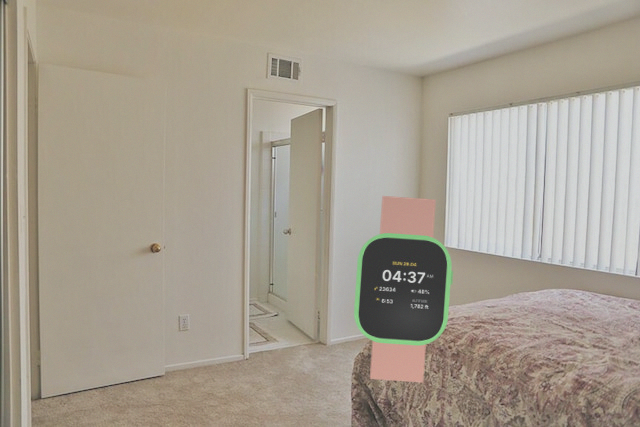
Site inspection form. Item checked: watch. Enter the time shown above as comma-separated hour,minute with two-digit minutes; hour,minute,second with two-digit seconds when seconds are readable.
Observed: 4,37
